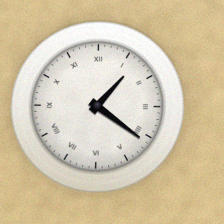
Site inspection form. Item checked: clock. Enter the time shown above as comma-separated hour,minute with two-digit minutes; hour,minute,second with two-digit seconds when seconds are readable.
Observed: 1,21
